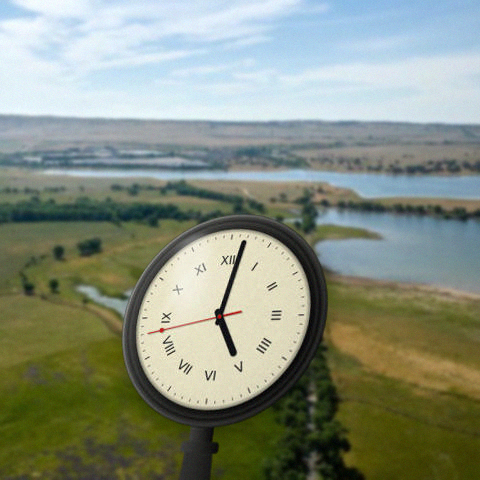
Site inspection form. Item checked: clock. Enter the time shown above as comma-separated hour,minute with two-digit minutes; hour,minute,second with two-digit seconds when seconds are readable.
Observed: 5,01,43
